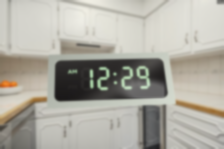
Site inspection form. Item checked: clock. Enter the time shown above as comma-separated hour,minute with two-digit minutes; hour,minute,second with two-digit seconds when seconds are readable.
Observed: 12,29
